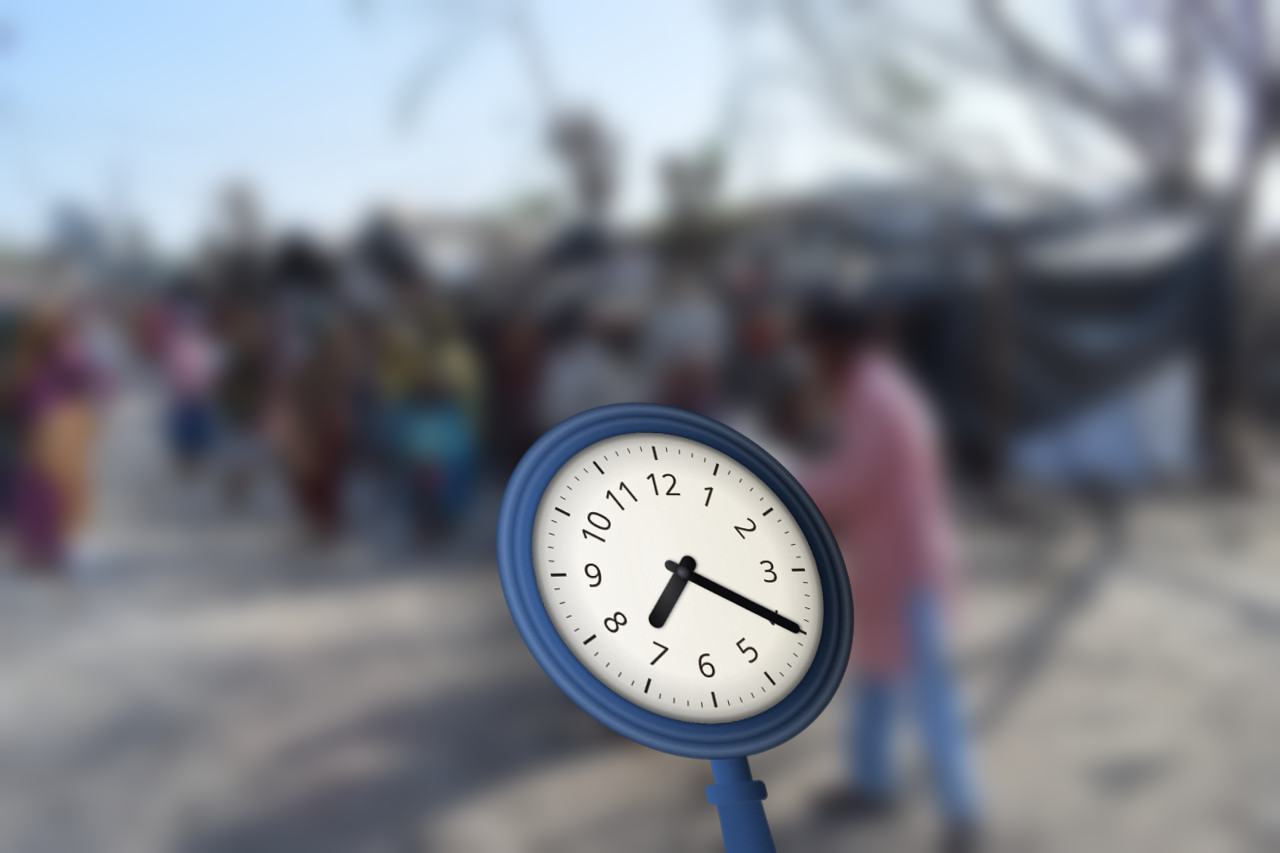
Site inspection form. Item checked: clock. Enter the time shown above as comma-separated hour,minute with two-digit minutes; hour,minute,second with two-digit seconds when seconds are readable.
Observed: 7,20
